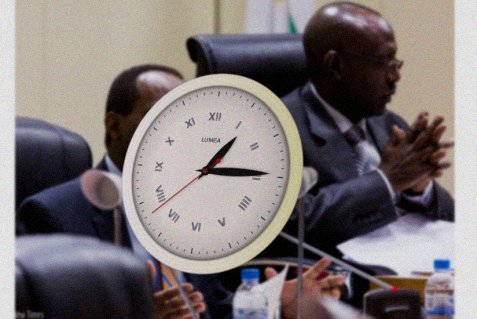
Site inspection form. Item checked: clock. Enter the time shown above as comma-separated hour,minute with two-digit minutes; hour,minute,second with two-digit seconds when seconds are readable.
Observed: 1,14,38
